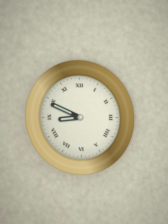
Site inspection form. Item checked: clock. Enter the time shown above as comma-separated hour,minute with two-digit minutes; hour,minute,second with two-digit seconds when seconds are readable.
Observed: 8,49
